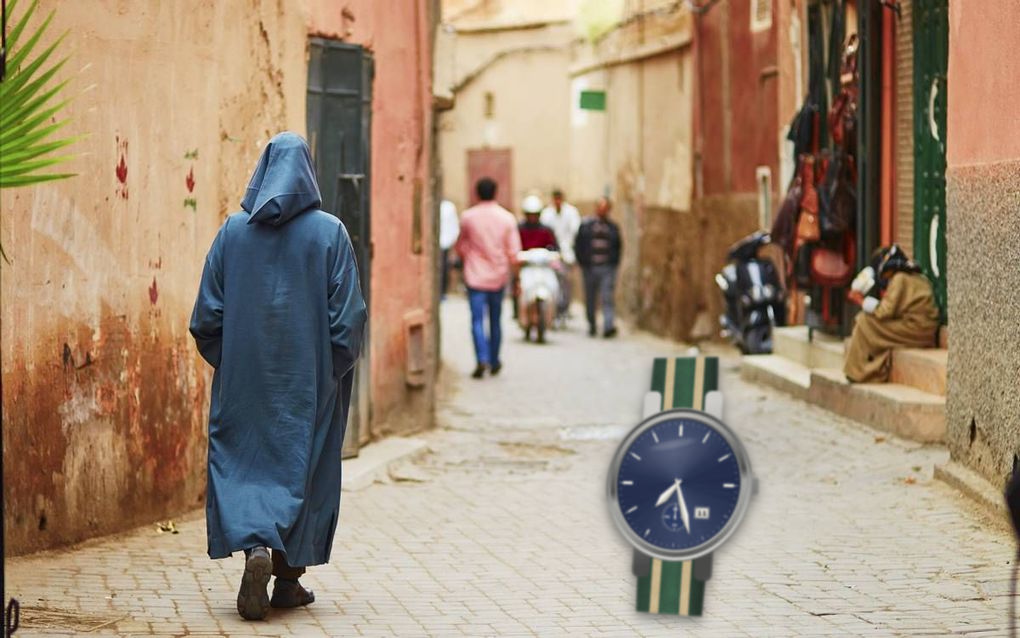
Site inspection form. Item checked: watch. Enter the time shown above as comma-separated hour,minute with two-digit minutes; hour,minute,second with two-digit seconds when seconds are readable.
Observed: 7,27
